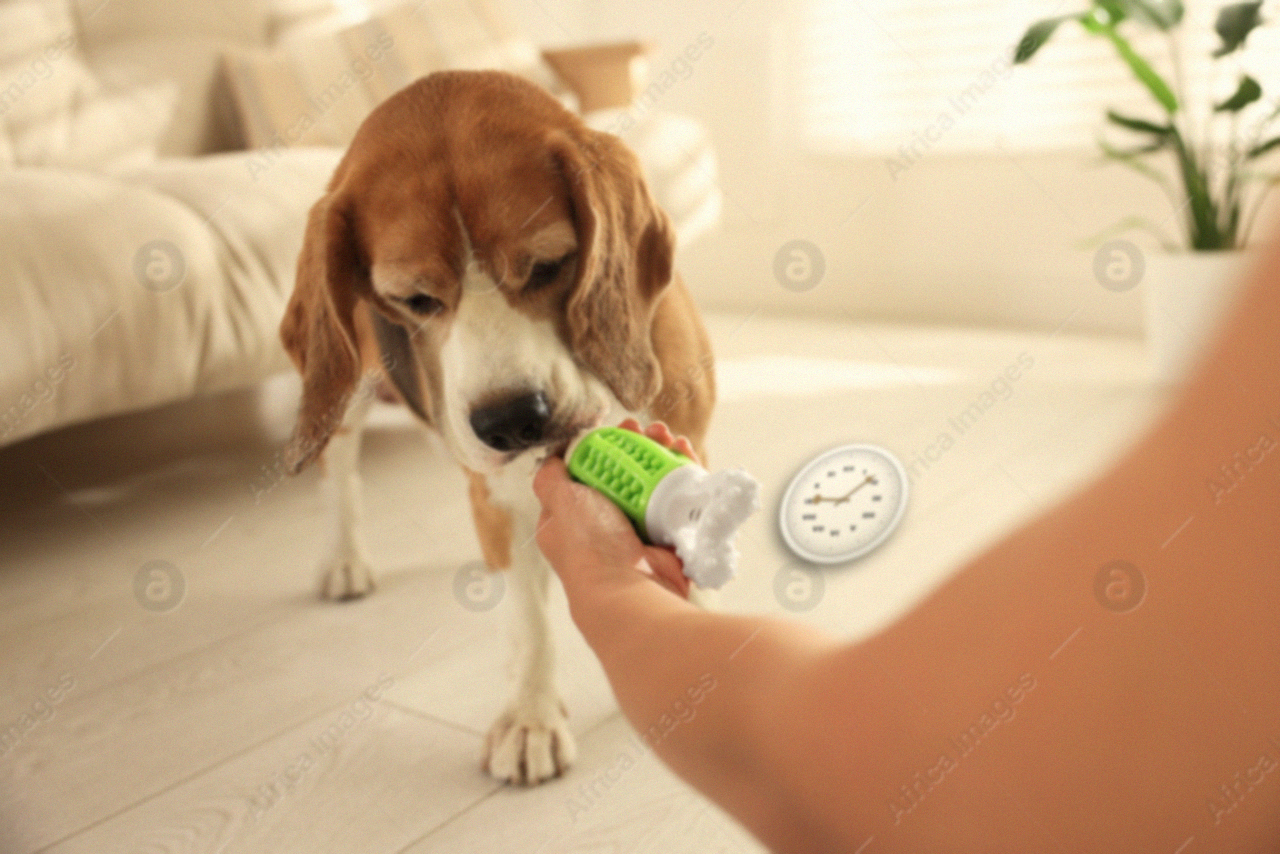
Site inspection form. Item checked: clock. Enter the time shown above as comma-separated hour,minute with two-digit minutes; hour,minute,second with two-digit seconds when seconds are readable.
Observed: 9,08
